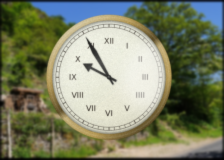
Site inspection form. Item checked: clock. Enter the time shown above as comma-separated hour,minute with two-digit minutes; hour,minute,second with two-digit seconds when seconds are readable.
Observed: 9,55
